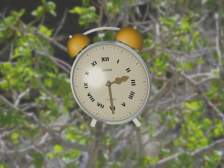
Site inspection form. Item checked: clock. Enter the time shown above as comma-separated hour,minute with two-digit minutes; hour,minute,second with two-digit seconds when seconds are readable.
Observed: 2,30
